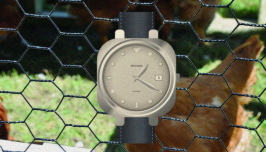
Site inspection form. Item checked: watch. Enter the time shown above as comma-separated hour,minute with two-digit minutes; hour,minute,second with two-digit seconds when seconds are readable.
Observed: 1,20
